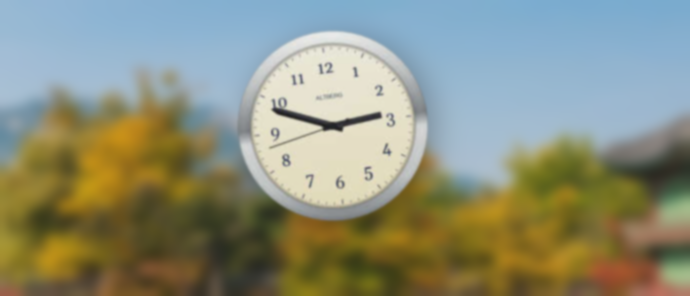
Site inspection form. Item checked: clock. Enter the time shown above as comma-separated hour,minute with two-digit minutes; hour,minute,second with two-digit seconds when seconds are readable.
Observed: 2,48,43
